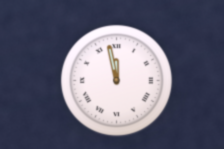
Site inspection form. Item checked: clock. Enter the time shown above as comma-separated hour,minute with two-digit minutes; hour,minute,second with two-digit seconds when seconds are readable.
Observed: 11,58
